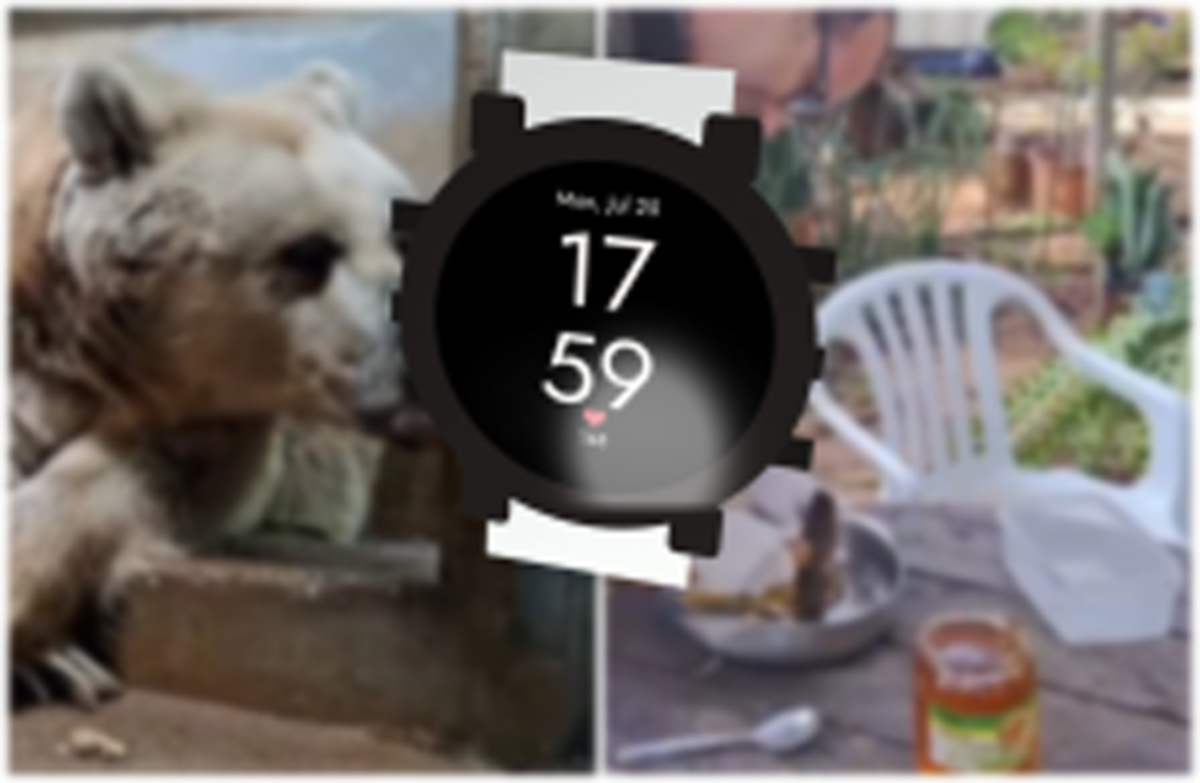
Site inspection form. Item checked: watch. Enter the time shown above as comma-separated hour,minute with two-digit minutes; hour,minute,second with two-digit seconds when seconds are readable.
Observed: 17,59
